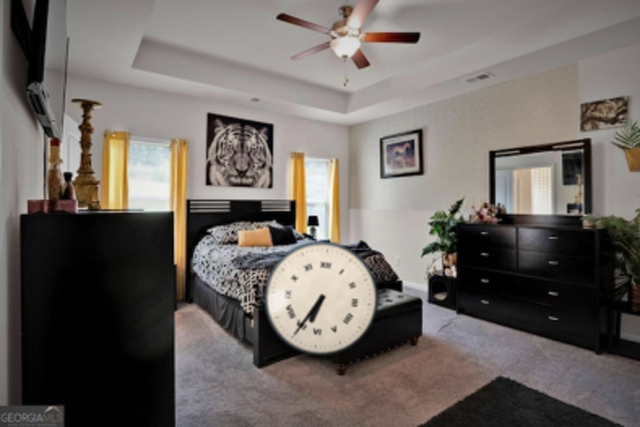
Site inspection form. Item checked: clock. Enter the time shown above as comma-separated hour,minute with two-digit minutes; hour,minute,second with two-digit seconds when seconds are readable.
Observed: 6,35
